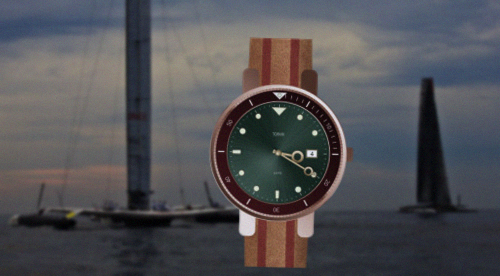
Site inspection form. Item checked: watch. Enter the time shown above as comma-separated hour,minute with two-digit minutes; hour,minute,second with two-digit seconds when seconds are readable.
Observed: 3,20
